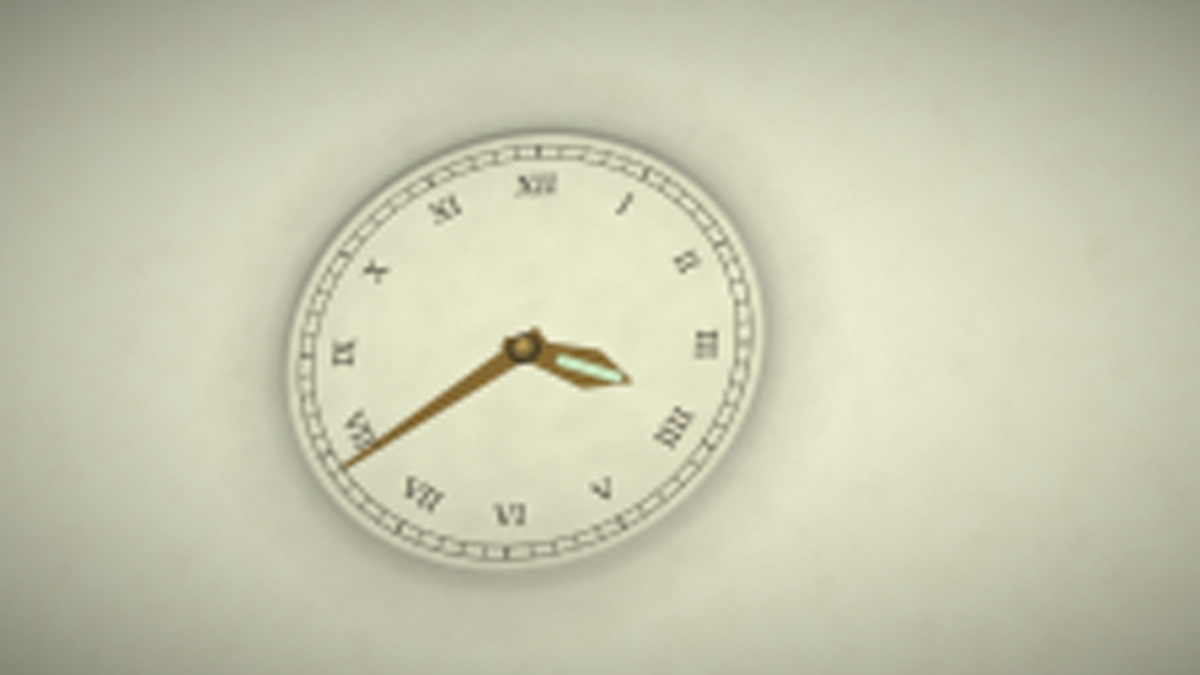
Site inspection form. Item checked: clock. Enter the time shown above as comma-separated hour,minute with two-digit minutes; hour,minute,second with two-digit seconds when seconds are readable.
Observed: 3,39
